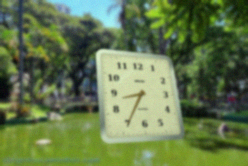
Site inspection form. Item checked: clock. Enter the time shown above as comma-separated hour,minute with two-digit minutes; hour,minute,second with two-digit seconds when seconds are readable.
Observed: 8,35
